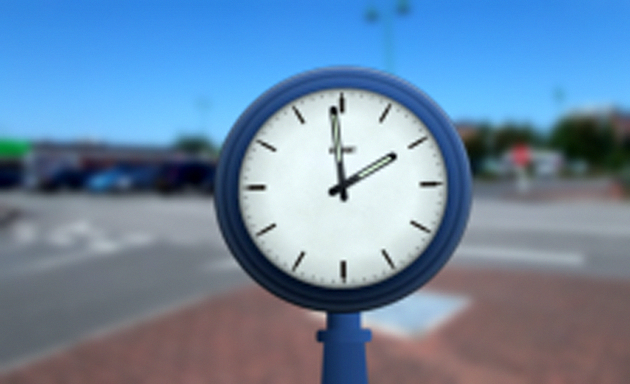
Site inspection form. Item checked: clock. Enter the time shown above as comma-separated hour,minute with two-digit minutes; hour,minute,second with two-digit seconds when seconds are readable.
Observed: 1,59
